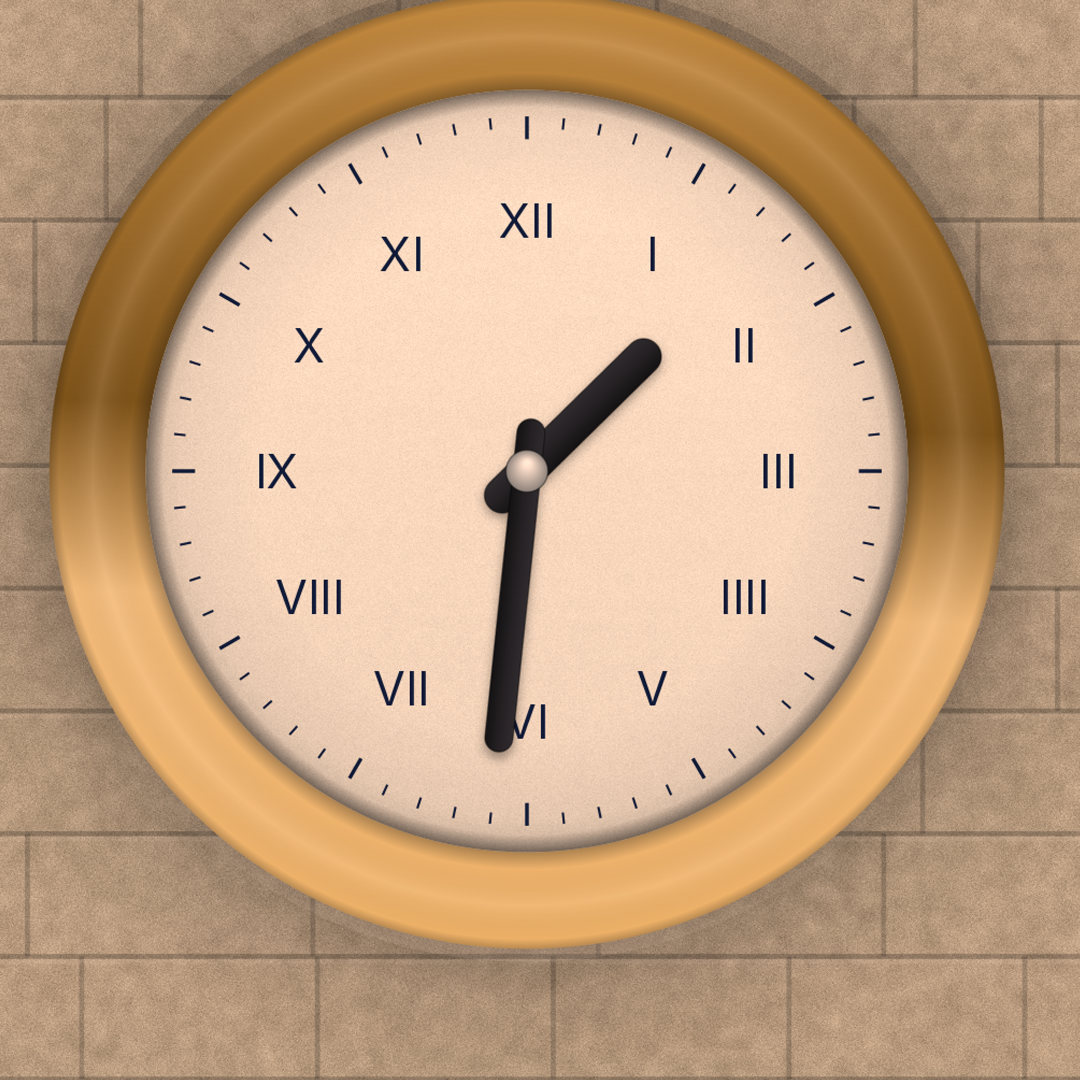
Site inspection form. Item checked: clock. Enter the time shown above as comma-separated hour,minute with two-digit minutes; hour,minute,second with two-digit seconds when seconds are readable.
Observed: 1,31
